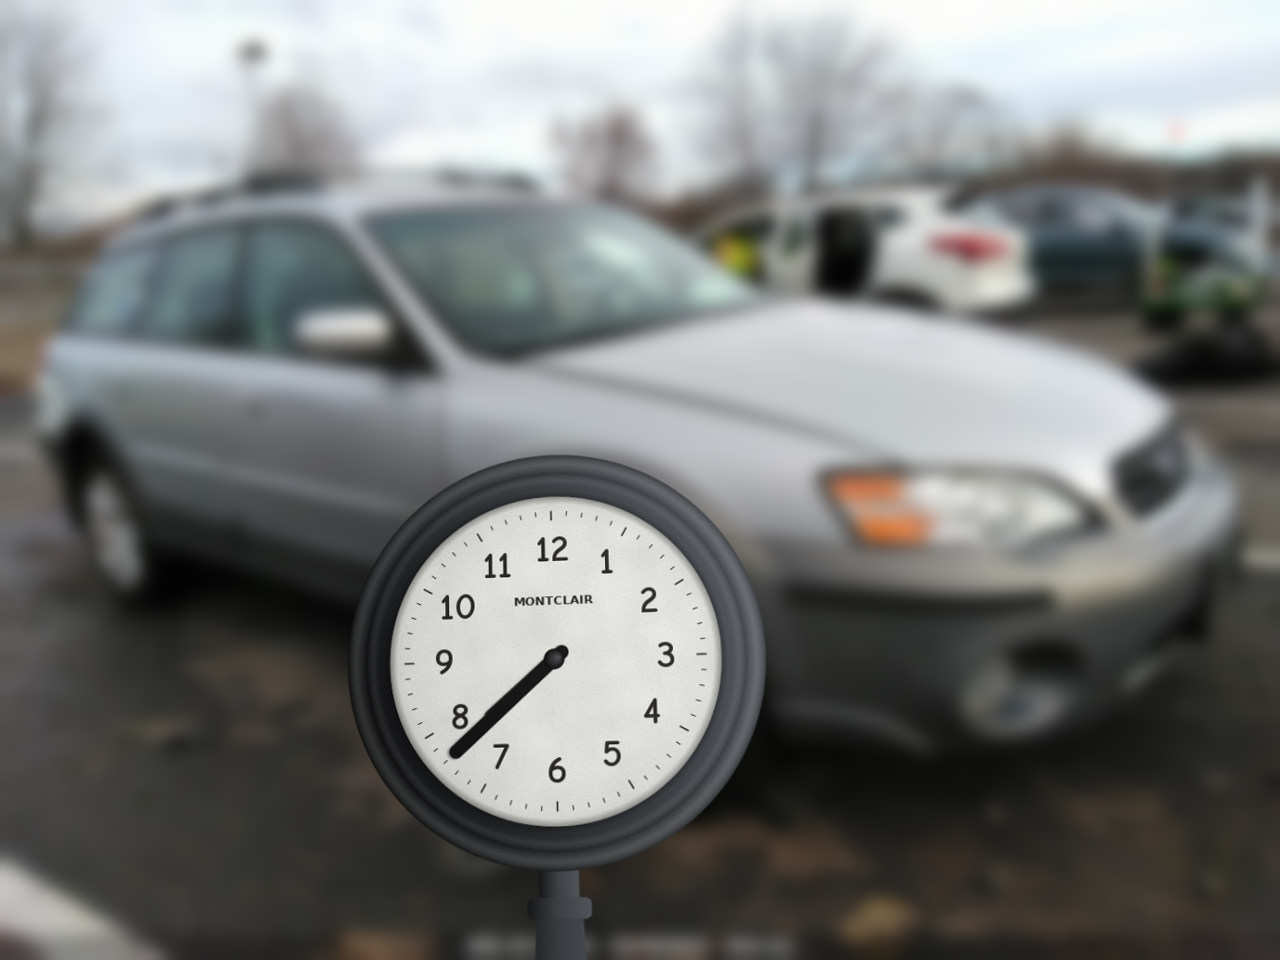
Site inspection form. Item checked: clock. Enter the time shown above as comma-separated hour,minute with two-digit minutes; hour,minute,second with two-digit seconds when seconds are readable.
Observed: 7,38
